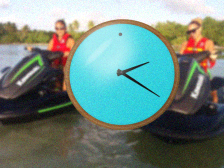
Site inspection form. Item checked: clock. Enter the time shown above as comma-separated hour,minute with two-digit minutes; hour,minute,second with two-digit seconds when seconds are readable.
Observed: 2,21
